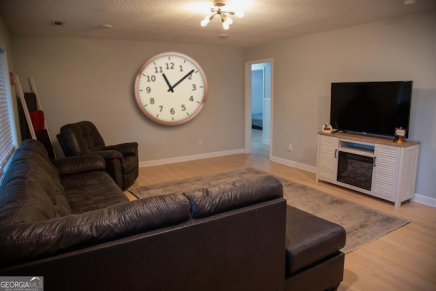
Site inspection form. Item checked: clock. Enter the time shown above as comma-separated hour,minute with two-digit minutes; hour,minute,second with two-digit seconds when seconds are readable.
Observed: 11,09
